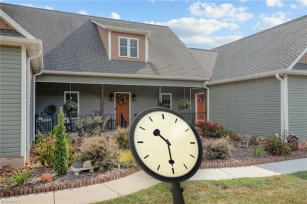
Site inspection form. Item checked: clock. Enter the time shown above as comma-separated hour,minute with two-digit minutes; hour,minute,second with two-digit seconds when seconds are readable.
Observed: 10,30
